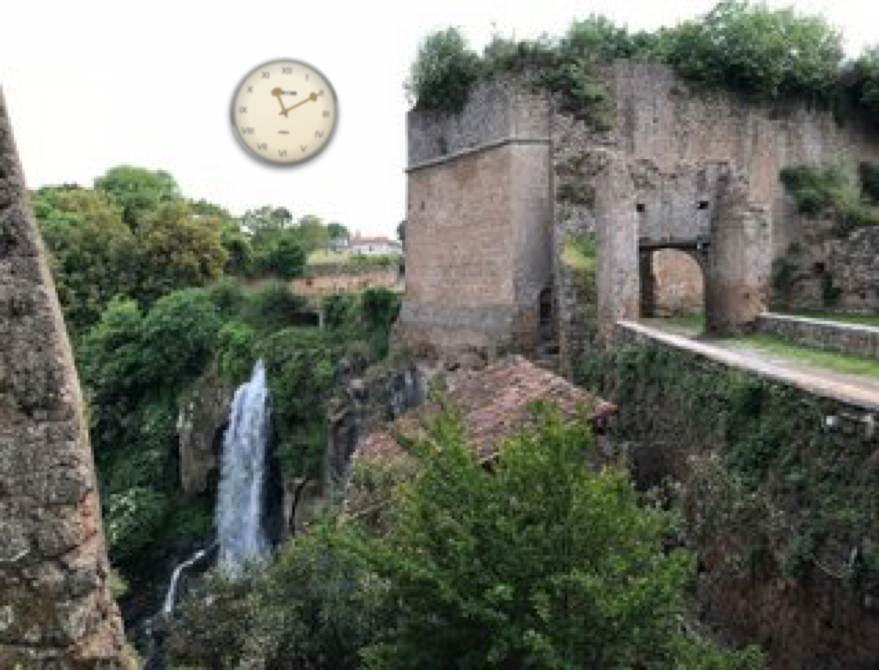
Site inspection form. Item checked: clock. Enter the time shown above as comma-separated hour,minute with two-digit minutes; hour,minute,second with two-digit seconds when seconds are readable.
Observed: 11,10
